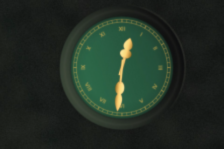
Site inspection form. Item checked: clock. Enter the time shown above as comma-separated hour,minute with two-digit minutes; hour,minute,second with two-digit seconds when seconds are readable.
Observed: 12,31
